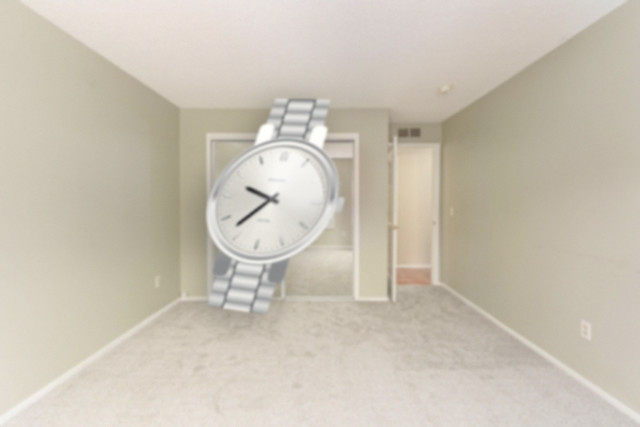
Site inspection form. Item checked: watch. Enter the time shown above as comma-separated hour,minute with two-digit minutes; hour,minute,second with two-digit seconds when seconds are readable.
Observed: 9,37
